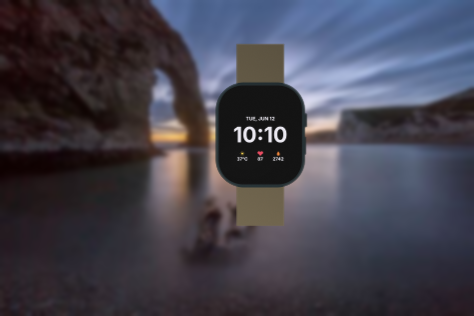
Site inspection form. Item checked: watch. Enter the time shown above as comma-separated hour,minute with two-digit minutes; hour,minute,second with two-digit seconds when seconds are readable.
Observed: 10,10
